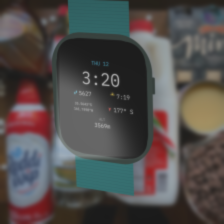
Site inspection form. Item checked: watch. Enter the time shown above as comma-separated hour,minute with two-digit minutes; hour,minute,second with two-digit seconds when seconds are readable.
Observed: 3,20
